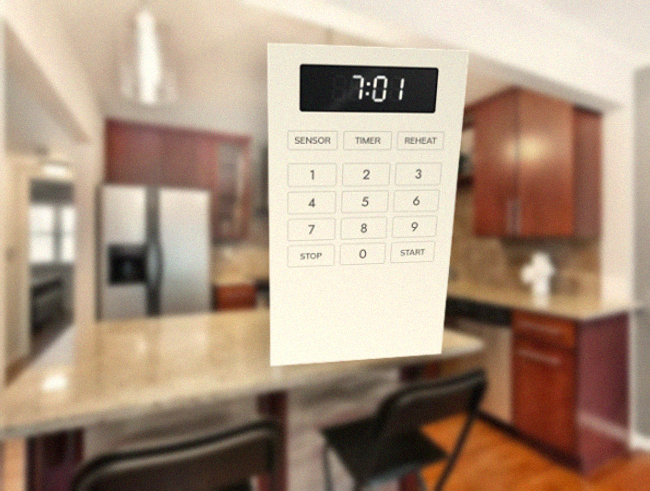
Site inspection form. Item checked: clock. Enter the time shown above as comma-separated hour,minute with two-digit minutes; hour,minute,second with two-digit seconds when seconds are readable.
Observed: 7,01
